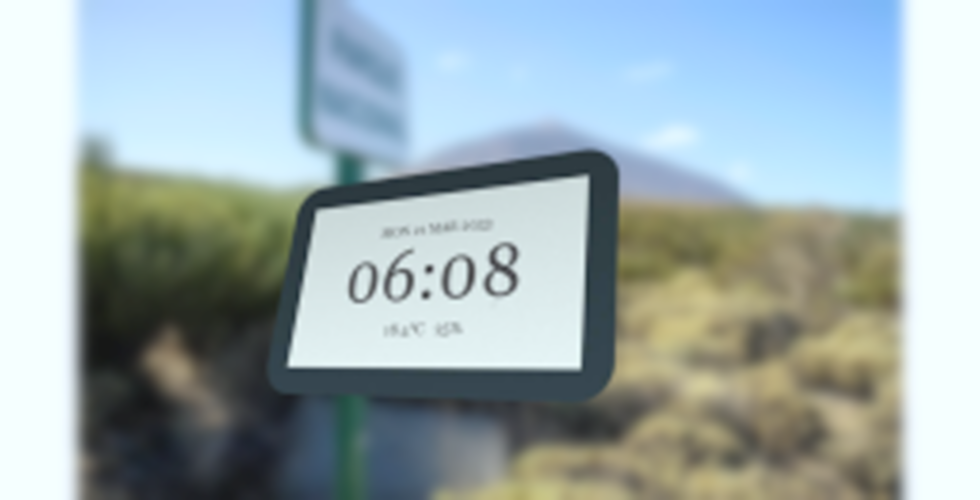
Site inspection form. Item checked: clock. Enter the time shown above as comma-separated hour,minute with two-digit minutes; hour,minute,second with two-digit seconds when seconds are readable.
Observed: 6,08
